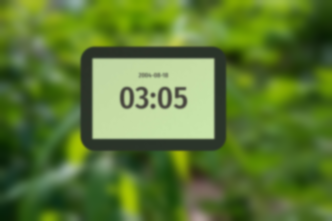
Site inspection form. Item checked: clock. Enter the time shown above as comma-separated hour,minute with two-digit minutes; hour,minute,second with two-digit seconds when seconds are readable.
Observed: 3,05
